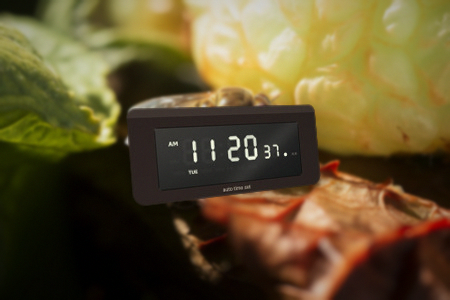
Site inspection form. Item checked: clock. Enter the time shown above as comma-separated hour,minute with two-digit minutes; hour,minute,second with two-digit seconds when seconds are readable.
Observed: 11,20,37
